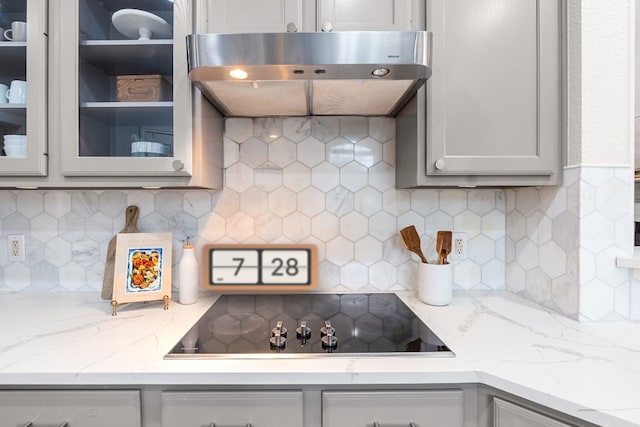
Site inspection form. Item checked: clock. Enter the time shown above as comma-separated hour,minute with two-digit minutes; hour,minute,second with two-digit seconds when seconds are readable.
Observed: 7,28
